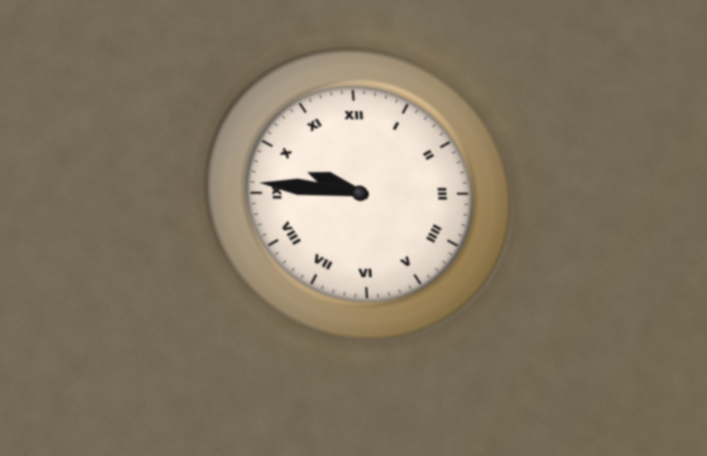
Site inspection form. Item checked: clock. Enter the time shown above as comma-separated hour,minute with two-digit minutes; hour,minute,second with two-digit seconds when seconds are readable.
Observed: 9,46
